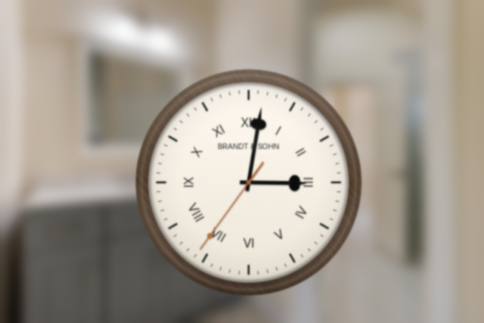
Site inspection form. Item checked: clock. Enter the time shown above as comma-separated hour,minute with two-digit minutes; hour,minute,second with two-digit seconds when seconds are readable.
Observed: 3,01,36
